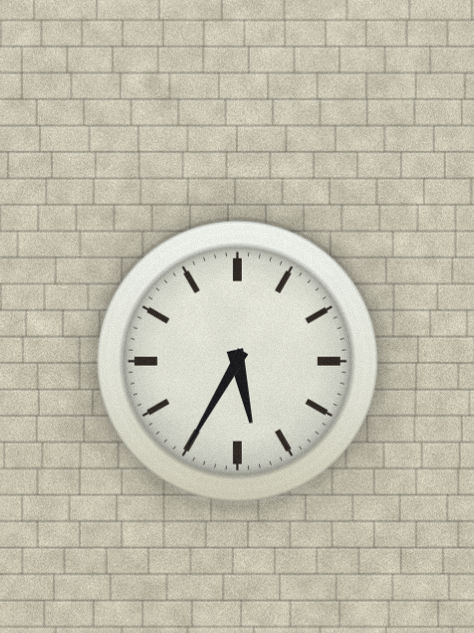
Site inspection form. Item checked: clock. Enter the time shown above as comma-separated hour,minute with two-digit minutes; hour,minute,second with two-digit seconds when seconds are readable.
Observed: 5,35
